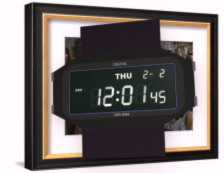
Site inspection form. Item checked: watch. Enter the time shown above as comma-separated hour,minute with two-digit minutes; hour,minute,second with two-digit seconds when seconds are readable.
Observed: 12,01,45
